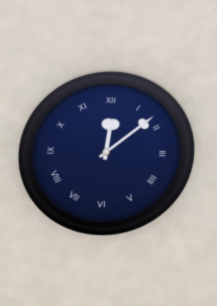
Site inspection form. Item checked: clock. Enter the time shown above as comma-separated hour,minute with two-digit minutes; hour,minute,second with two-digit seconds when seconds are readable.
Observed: 12,08
